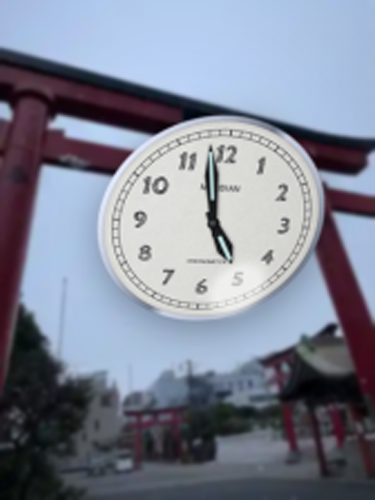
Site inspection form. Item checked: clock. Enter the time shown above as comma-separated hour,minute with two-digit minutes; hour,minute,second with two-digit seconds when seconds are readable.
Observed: 4,58
